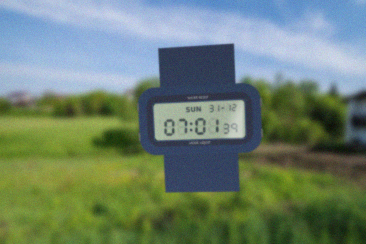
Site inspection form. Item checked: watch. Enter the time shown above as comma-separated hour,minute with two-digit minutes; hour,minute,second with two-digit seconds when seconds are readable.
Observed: 7,01,39
